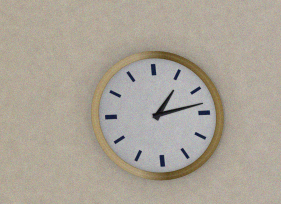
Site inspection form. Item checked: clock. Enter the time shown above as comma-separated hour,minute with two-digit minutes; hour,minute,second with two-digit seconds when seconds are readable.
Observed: 1,13
